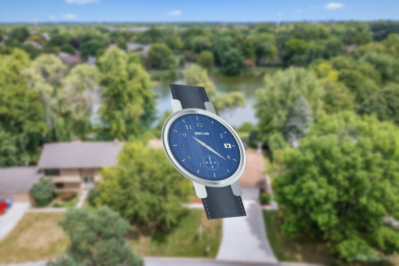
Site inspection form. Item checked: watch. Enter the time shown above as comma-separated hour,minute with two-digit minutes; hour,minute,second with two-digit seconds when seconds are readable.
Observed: 10,22
